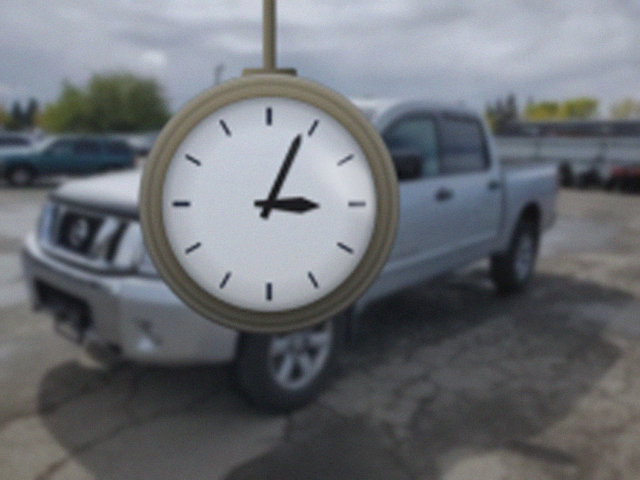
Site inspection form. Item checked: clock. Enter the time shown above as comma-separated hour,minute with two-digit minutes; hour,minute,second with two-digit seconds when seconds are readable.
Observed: 3,04
